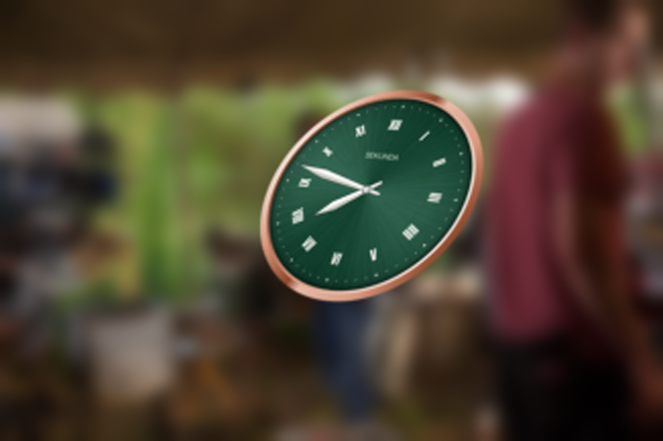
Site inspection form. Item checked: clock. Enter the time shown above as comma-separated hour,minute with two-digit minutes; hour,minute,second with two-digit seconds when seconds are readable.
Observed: 7,47
